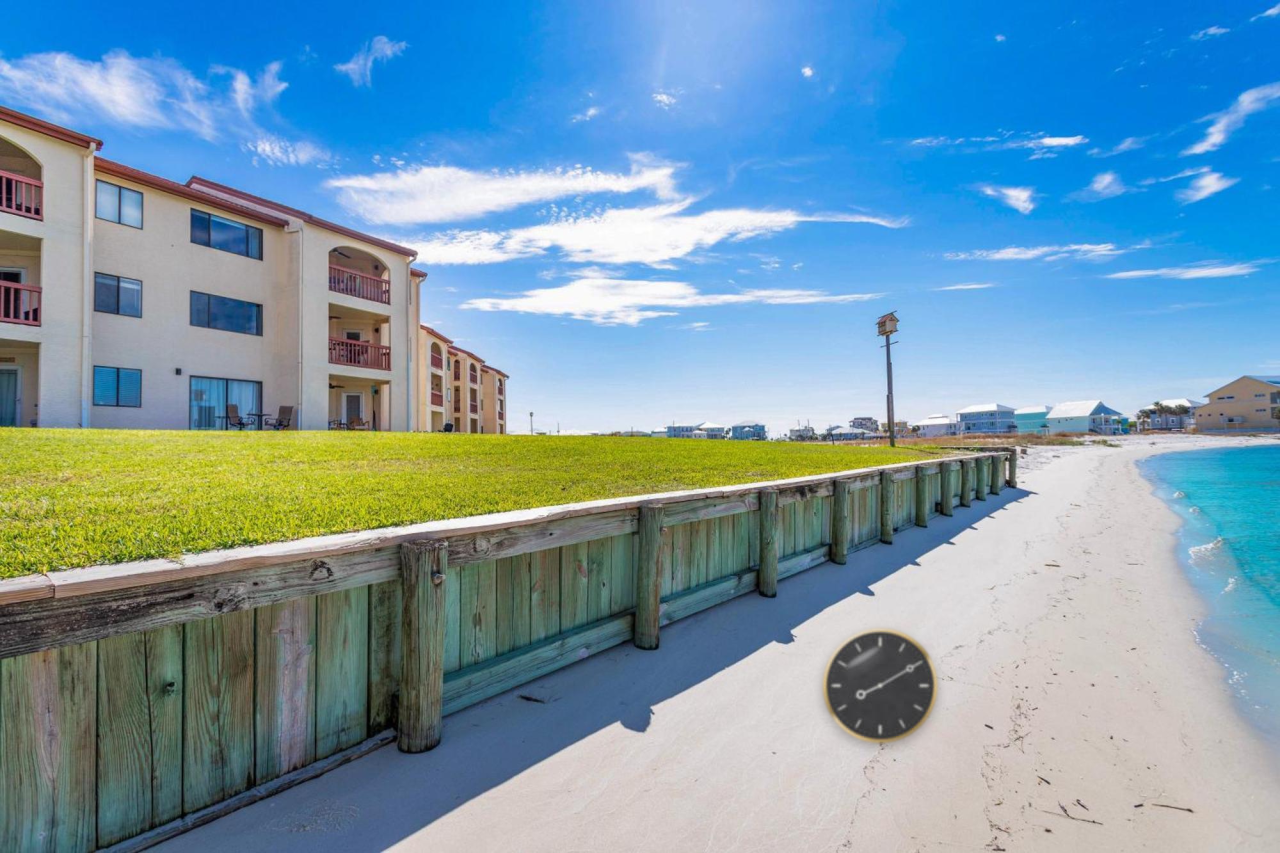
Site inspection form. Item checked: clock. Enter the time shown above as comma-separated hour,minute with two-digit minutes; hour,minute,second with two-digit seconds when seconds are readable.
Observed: 8,10
